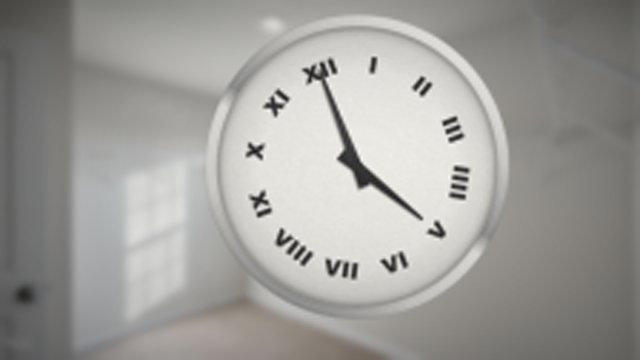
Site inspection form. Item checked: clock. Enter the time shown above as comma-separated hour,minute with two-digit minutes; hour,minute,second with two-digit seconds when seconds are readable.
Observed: 5,00
